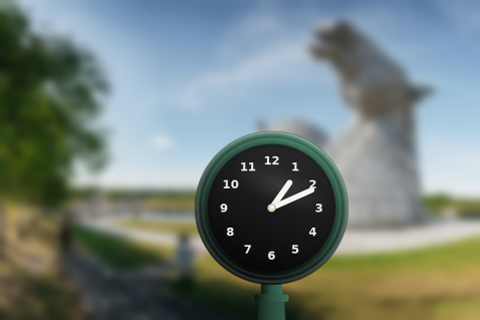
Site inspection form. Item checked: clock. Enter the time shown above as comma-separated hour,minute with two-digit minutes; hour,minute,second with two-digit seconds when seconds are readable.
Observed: 1,11
